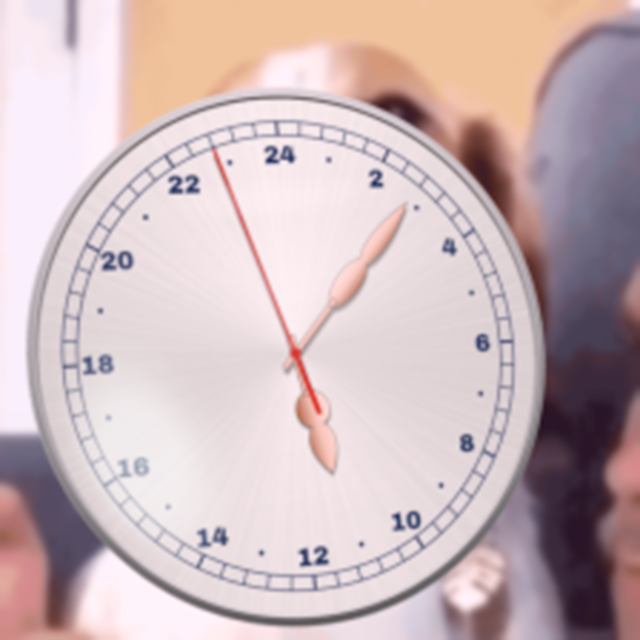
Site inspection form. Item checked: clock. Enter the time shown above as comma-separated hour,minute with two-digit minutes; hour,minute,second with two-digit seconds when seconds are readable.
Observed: 11,06,57
